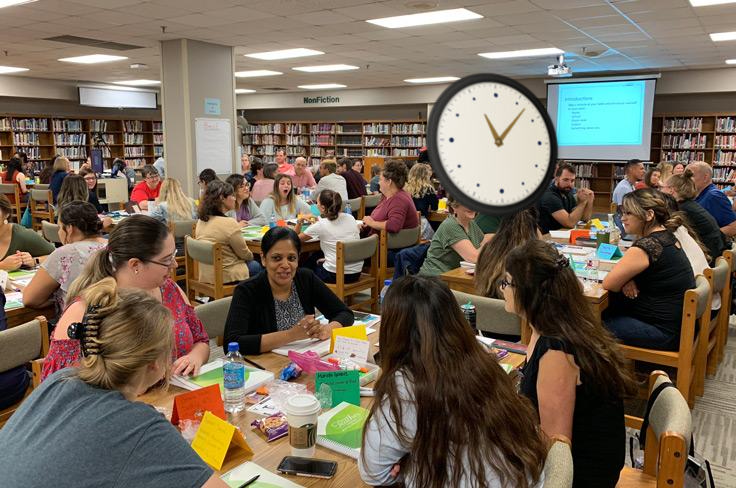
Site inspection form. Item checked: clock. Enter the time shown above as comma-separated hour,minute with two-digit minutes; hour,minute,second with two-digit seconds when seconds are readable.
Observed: 11,07
